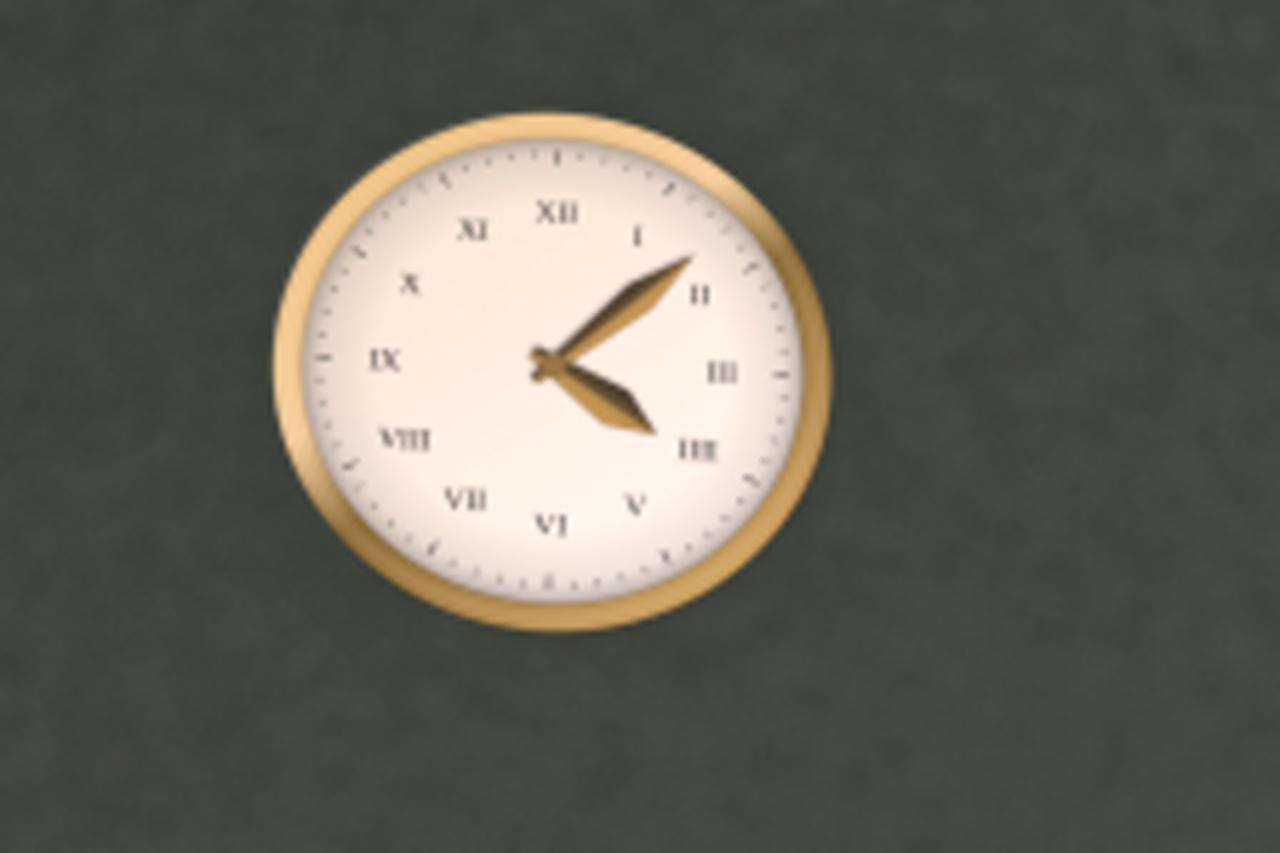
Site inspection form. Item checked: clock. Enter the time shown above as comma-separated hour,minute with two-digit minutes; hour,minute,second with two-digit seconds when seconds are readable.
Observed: 4,08
